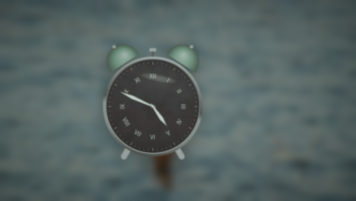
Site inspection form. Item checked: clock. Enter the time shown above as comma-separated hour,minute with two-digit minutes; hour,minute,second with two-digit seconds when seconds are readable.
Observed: 4,49
